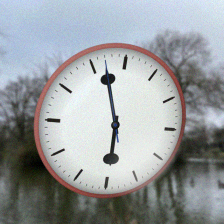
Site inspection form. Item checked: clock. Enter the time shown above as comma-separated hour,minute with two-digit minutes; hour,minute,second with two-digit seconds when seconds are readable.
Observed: 5,56,57
